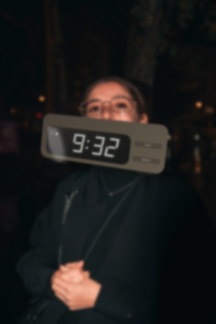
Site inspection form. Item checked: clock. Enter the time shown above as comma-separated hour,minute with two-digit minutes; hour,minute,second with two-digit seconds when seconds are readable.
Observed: 9,32
